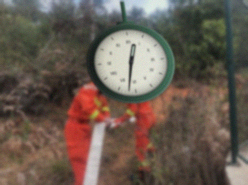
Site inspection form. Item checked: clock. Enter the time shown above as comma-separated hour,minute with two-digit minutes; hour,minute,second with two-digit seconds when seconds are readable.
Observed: 12,32
